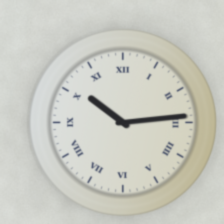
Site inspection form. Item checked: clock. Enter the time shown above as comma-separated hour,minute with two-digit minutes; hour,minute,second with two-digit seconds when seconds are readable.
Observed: 10,14
